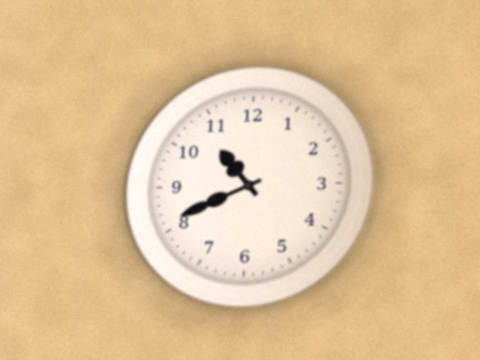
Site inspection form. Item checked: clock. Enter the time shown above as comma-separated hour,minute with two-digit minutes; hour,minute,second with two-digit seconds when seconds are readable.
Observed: 10,41
